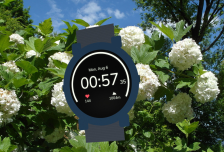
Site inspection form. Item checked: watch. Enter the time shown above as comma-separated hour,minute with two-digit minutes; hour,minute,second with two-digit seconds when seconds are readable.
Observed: 0,57
